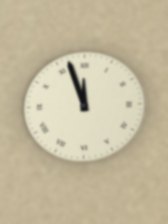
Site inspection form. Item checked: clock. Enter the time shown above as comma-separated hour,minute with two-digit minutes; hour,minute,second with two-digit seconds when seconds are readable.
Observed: 11,57
